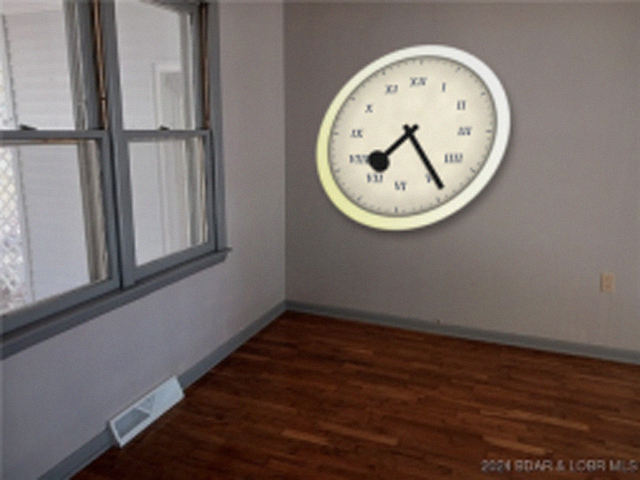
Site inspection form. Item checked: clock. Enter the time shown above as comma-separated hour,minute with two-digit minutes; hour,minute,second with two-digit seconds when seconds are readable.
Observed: 7,24
